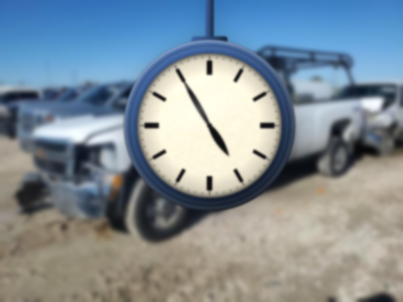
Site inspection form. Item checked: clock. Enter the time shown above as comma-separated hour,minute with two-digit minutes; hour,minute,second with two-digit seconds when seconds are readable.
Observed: 4,55
